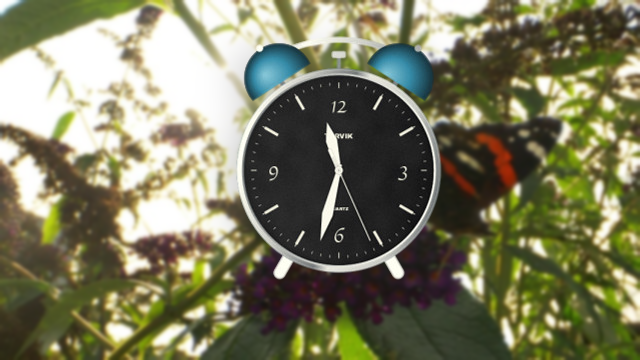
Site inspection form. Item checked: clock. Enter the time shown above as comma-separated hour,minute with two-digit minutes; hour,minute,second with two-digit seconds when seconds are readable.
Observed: 11,32,26
